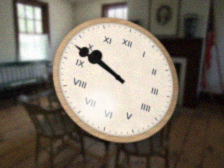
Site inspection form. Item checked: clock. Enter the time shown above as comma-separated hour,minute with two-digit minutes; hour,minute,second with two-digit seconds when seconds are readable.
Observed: 9,48
